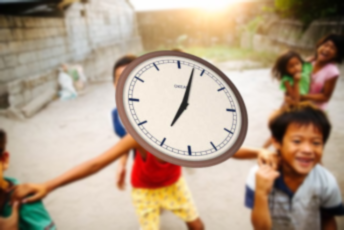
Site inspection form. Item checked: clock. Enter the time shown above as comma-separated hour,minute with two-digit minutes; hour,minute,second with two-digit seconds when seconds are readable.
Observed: 7,03
